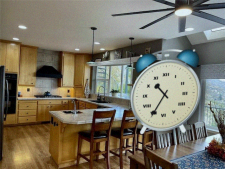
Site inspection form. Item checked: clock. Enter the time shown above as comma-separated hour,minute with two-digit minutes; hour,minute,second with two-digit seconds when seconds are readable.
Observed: 10,35
